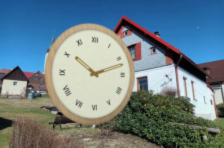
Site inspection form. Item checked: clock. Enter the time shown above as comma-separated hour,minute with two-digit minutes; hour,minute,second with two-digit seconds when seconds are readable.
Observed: 10,12
